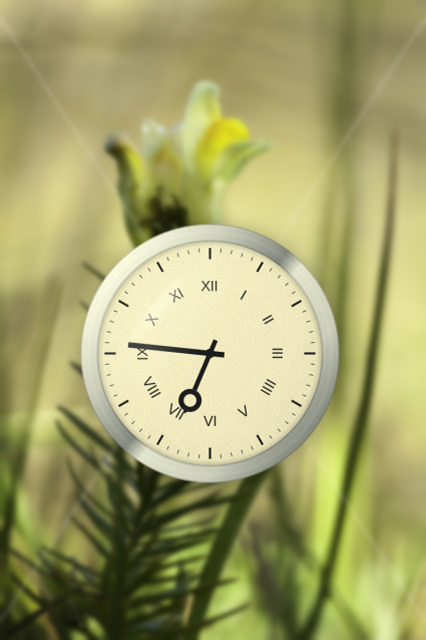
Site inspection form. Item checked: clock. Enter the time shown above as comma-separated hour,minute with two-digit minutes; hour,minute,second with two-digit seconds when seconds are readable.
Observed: 6,46
